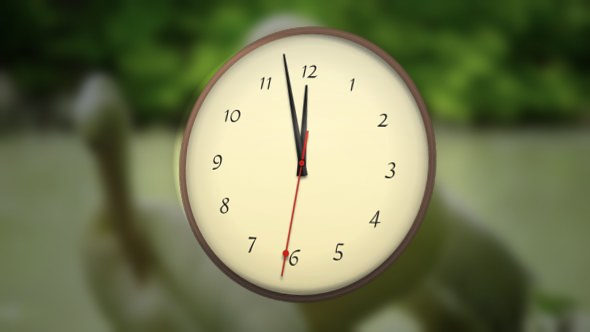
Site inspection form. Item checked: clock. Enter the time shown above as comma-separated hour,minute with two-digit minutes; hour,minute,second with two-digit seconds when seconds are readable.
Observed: 11,57,31
